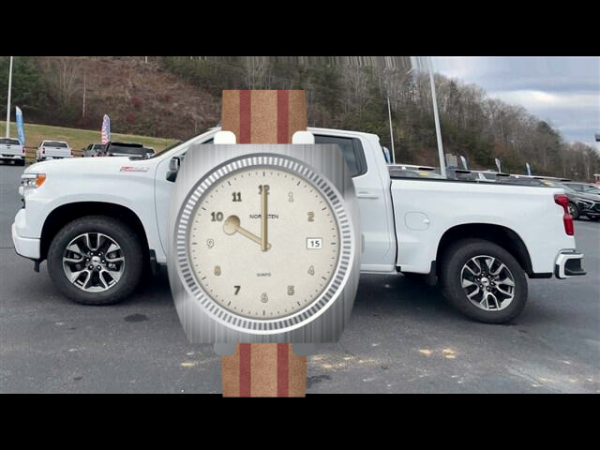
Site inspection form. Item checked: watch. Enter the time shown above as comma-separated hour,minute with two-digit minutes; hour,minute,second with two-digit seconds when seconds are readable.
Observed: 10,00
